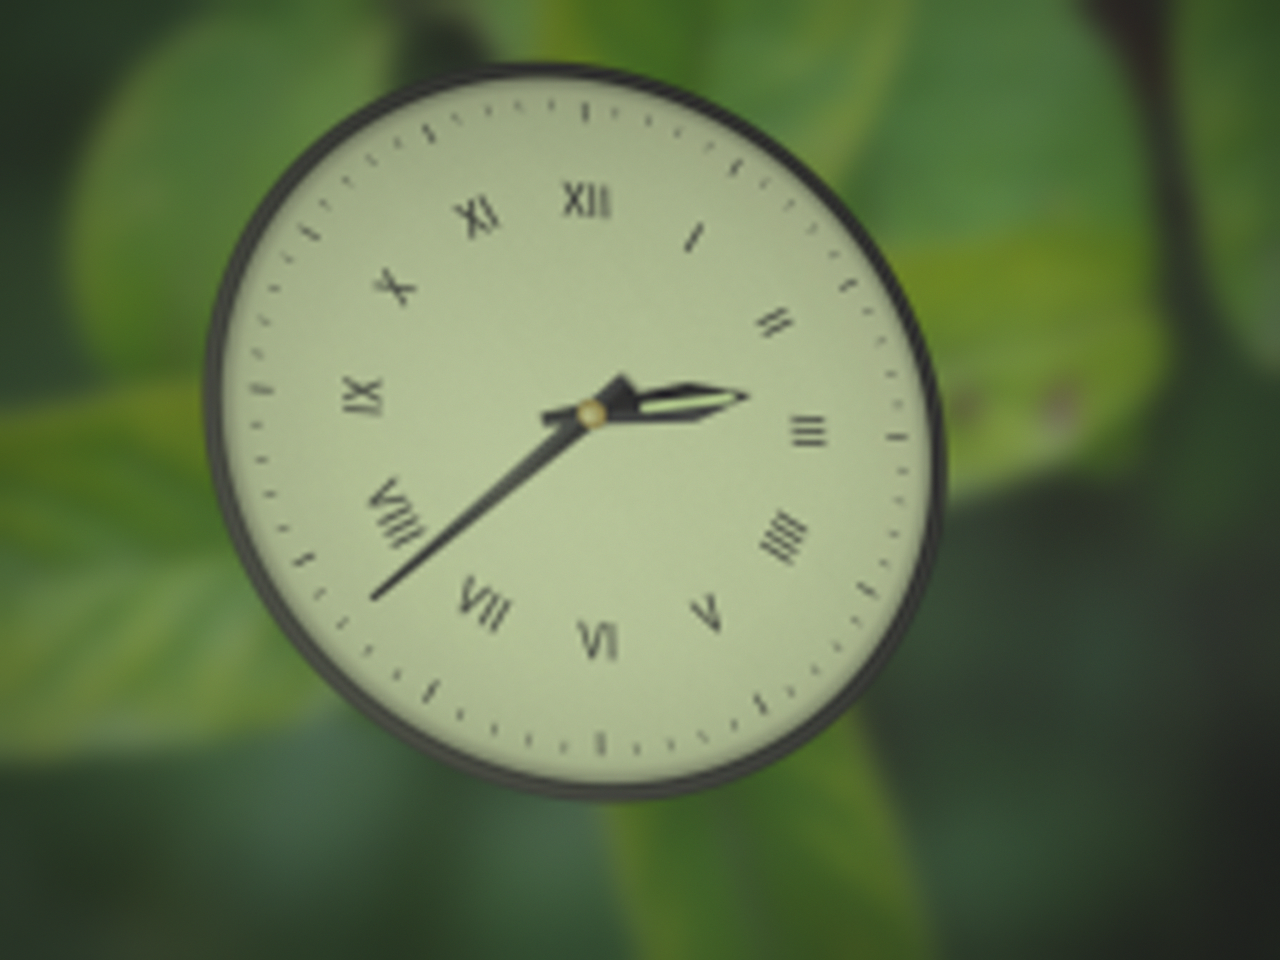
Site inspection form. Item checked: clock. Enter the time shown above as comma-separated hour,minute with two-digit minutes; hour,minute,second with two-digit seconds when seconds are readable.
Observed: 2,38
